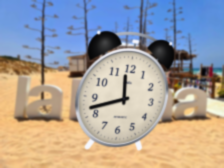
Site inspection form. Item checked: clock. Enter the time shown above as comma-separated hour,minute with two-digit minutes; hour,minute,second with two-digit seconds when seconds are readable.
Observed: 11,42
